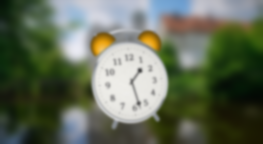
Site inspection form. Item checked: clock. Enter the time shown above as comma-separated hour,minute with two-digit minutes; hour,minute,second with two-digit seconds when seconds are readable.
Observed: 1,28
